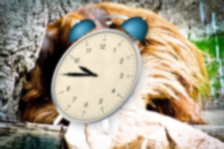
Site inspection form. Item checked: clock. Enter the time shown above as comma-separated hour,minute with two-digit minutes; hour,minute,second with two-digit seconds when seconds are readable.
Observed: 9,45
